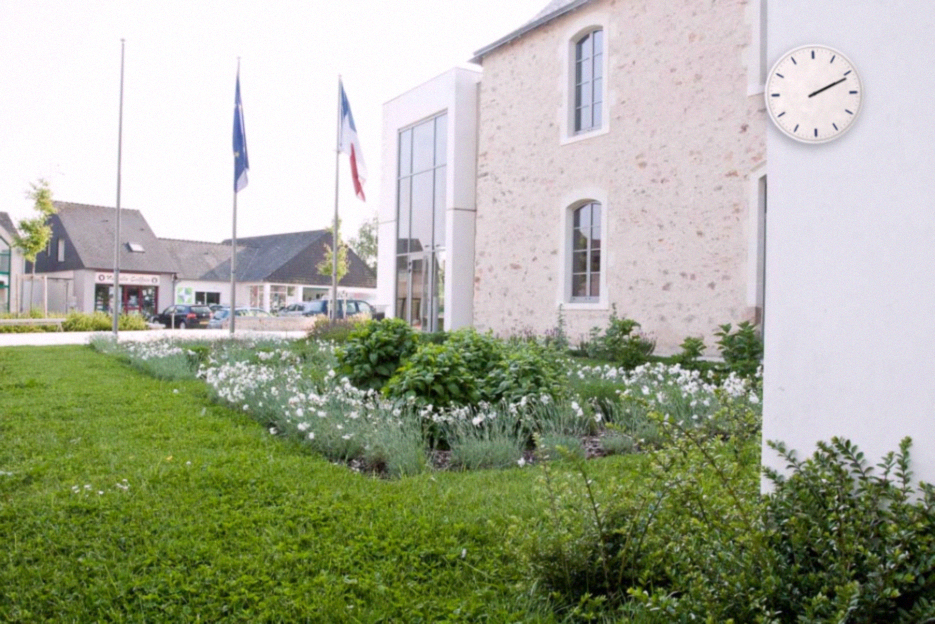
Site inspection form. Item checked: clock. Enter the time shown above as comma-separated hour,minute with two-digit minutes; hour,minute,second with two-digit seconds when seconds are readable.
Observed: 2,11
